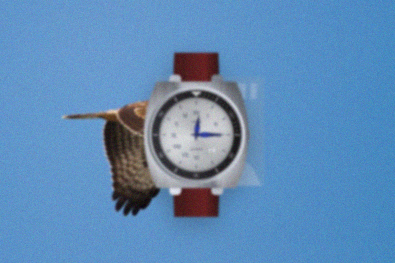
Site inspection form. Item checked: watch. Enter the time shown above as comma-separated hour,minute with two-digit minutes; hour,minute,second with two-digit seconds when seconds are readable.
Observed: 12,15
